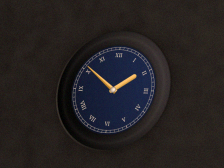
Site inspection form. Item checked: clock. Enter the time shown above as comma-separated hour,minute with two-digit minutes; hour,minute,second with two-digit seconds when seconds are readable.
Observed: 1,51
